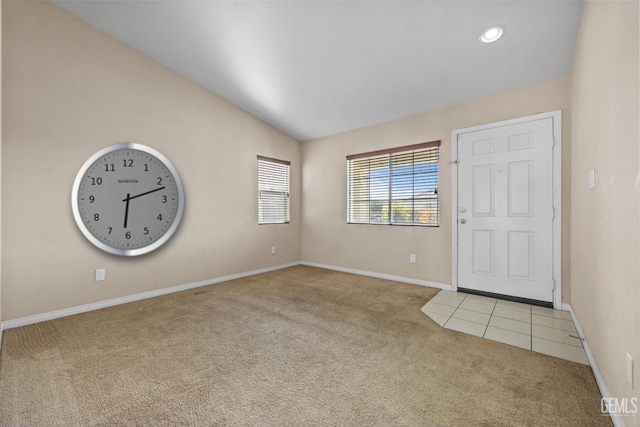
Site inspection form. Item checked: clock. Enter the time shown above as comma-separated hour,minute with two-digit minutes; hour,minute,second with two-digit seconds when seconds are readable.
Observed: 6,12
